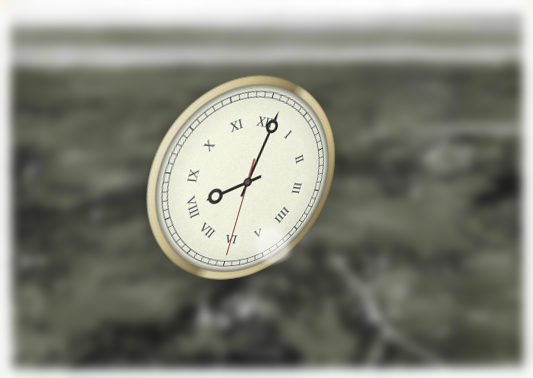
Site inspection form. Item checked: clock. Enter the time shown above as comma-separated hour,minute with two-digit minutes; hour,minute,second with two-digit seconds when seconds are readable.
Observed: 8,01,30
